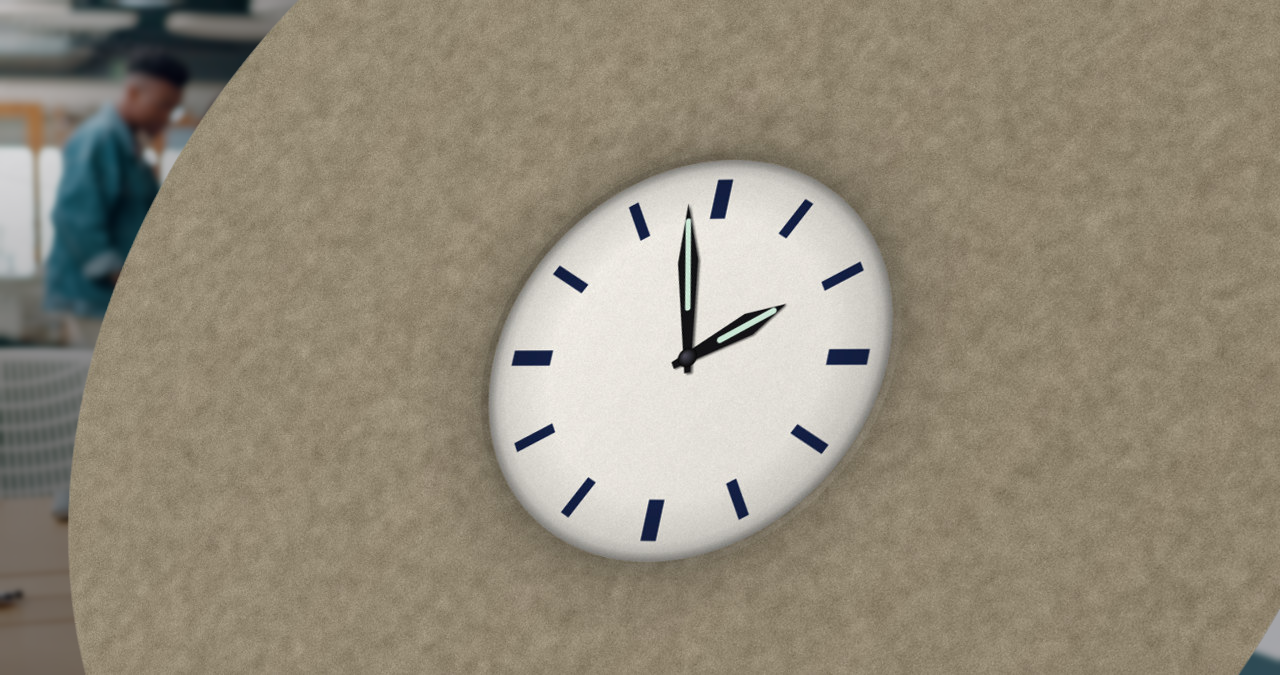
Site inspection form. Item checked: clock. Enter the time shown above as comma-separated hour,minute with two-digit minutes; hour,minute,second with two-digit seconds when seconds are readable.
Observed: 1,58
